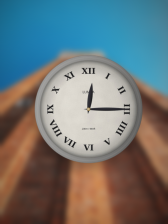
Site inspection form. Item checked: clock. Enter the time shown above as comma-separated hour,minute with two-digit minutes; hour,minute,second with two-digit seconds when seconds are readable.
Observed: 12,15
